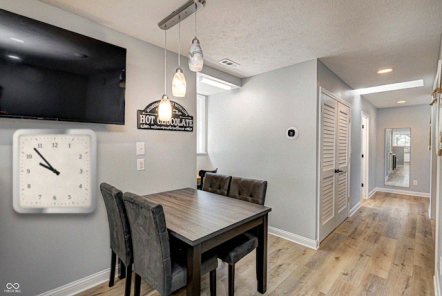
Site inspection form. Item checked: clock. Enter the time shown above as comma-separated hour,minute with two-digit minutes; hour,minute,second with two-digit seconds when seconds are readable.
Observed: 9,53
